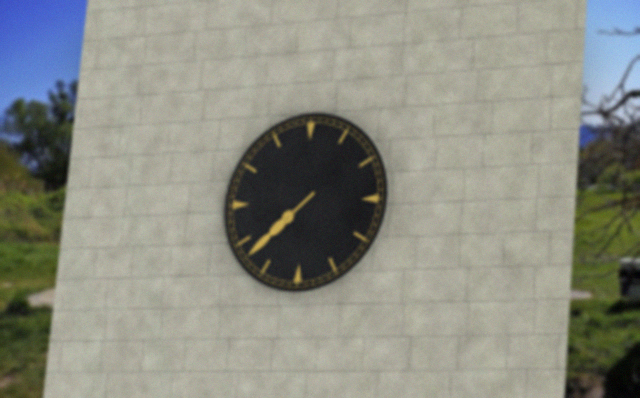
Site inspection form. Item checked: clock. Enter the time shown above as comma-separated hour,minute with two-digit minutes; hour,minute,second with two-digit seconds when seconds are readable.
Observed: 7,38
